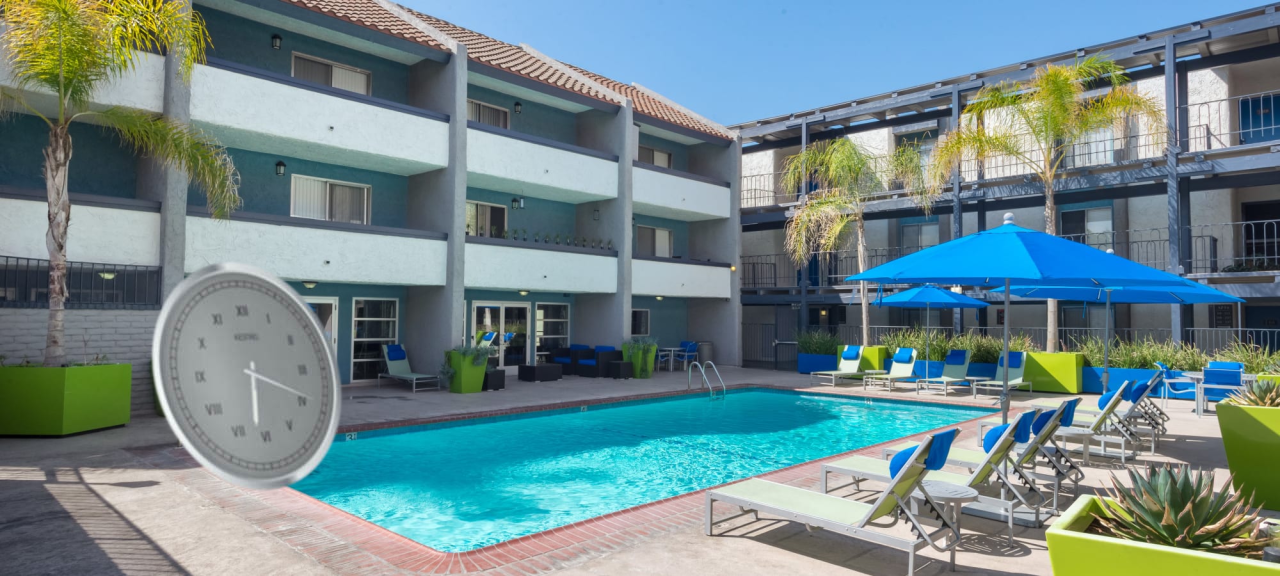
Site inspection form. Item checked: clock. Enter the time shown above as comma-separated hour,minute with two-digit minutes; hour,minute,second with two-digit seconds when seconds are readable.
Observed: 6,19
